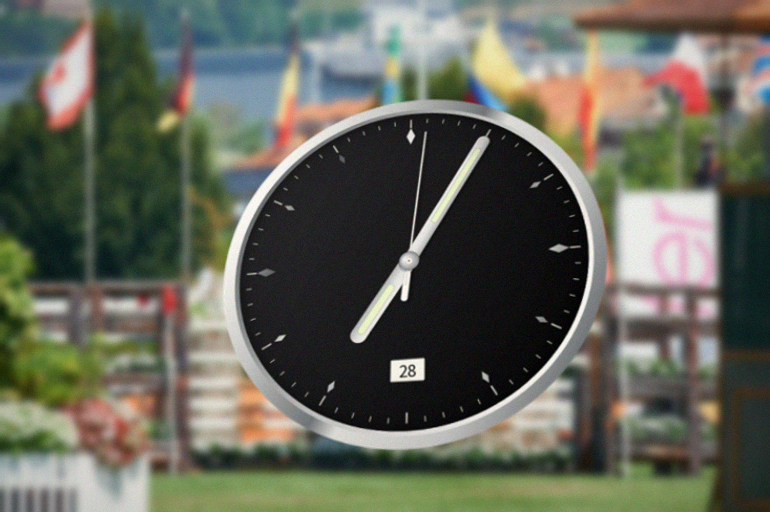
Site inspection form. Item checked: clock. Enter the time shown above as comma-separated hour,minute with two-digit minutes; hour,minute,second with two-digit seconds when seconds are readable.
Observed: 7,05,01
